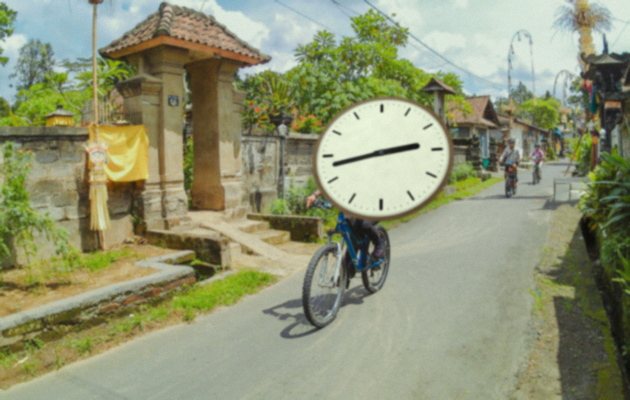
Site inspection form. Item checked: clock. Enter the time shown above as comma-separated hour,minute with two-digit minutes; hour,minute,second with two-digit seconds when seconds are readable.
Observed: 2,43
